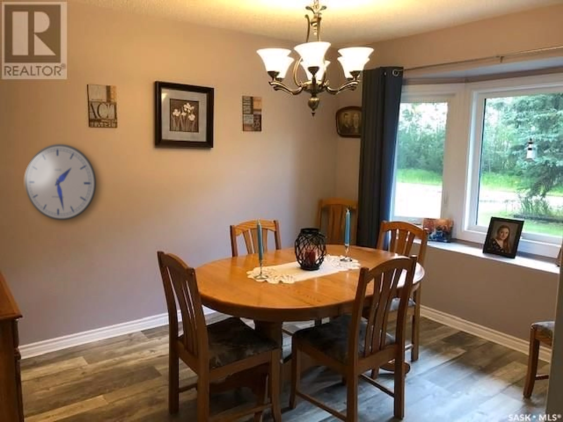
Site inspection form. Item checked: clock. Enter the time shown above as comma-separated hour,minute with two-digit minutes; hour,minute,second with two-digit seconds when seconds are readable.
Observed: 1,28
